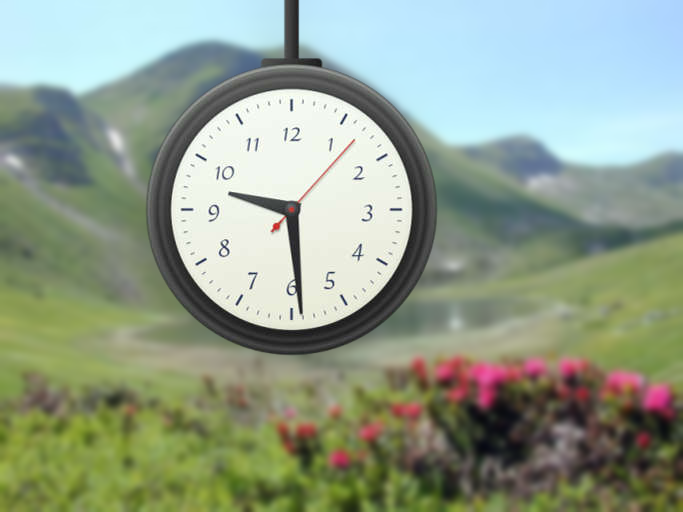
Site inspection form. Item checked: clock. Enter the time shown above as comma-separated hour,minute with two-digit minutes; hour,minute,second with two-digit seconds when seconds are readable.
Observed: 9,29,07
